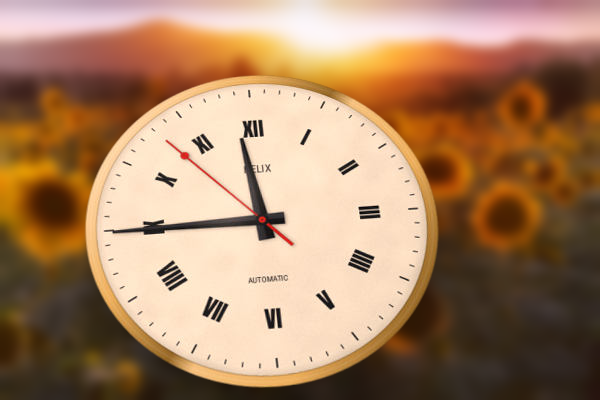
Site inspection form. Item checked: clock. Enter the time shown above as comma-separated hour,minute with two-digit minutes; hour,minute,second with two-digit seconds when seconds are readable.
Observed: 11,44,53
